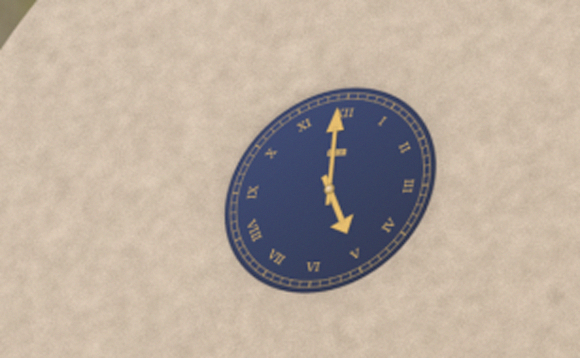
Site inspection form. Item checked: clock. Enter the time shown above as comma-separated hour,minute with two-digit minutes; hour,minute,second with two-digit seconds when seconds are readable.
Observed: 4,59
